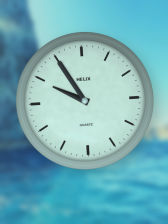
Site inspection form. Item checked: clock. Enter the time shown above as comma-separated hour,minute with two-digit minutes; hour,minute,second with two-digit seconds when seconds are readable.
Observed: 9,55
